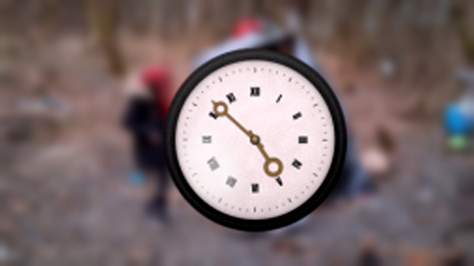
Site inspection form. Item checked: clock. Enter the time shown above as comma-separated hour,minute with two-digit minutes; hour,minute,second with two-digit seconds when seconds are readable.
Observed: 4,52
